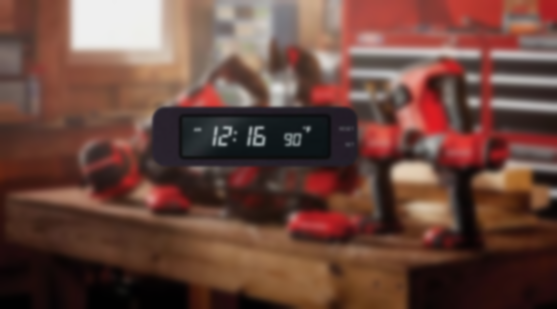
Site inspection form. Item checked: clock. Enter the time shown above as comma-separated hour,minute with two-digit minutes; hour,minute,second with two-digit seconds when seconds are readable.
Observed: 12,16
